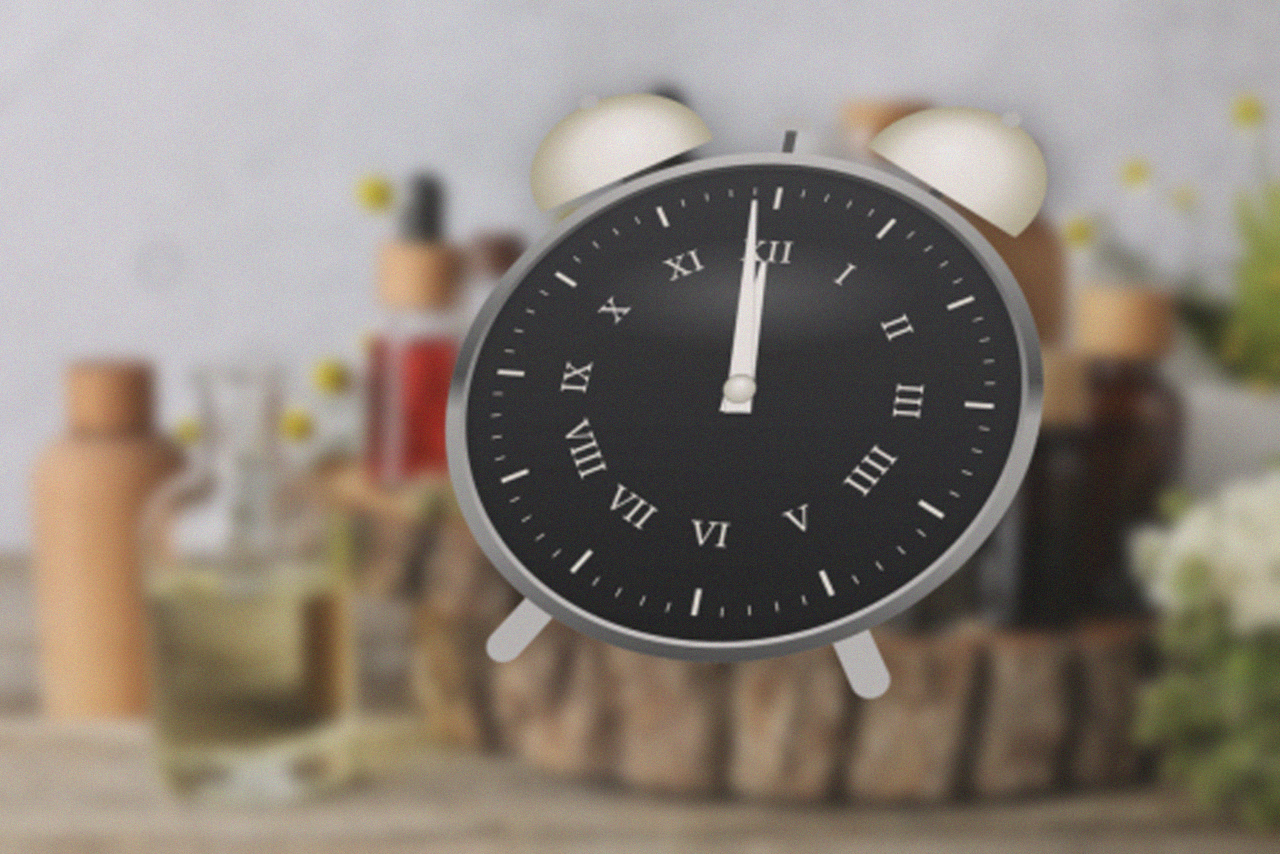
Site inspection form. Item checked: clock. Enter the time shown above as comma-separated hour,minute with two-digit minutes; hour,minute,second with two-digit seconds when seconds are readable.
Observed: 11,59
